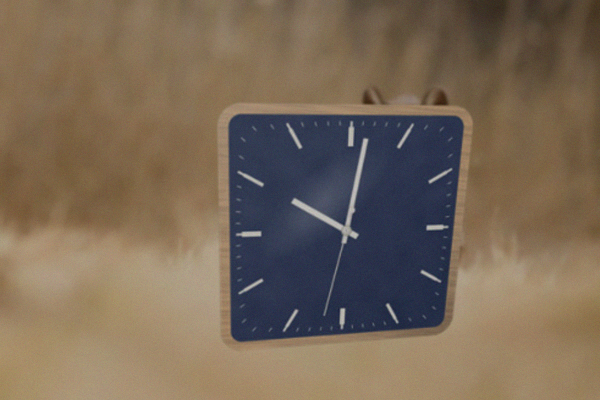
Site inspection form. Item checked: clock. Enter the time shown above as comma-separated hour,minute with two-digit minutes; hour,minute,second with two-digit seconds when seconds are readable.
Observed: 10,01,32
